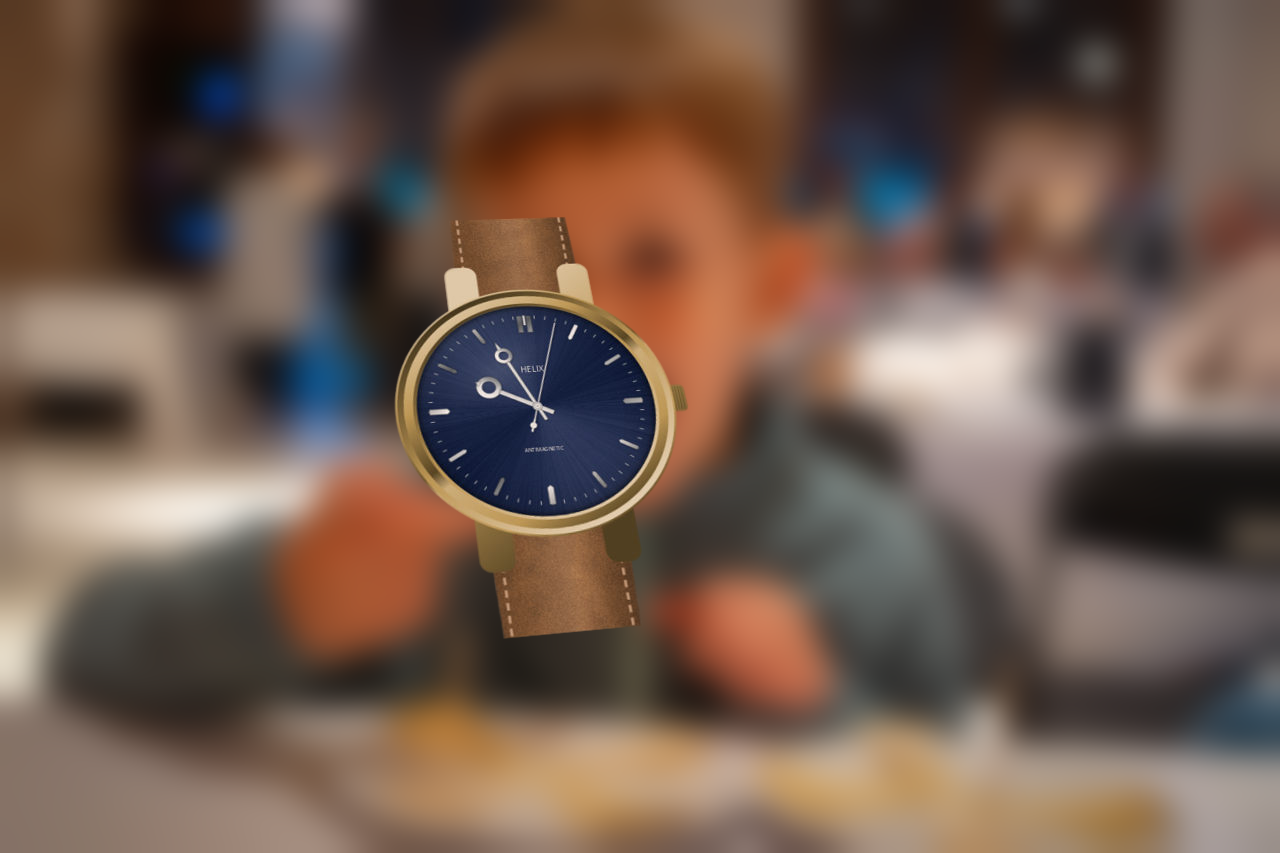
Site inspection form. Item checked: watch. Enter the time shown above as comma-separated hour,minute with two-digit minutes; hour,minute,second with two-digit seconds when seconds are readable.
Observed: 9,56,03
